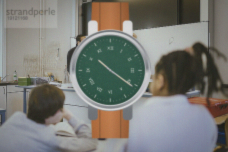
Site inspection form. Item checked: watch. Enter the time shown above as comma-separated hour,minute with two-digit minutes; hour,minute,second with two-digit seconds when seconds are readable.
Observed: 10,21
